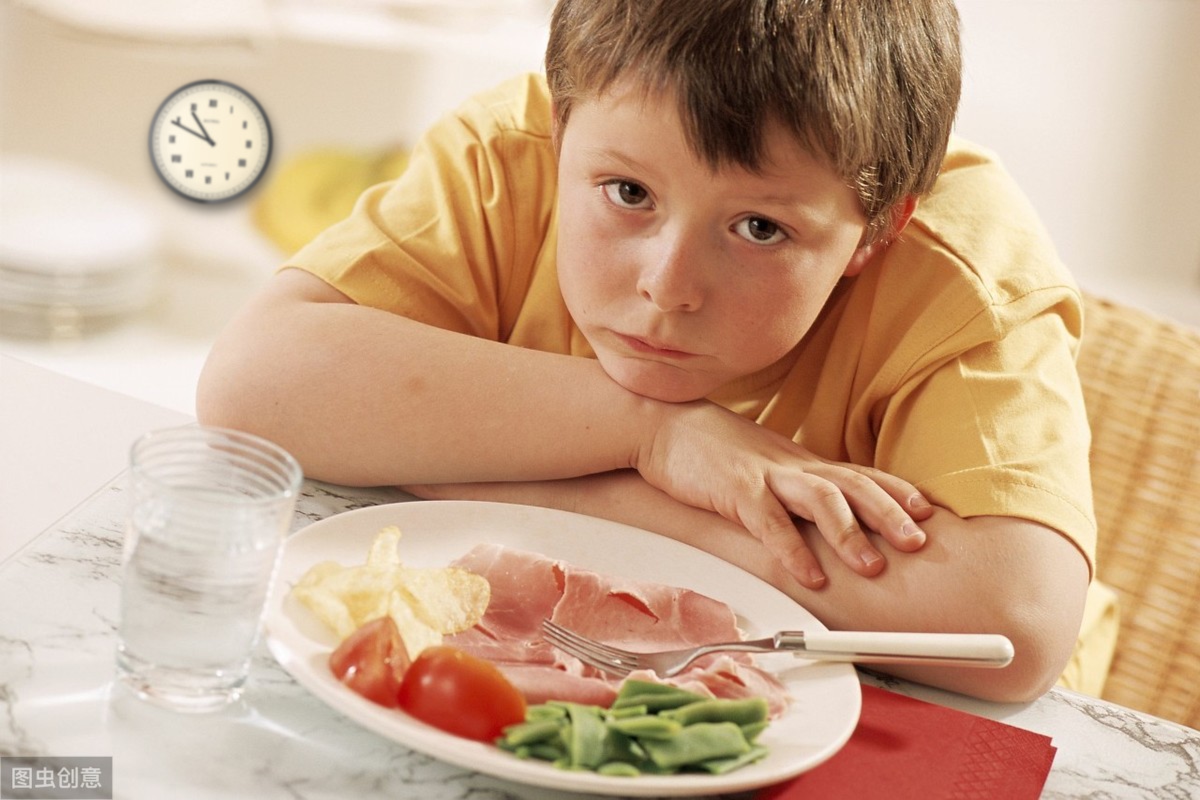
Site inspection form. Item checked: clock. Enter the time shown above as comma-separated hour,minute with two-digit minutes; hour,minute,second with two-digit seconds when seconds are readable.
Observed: 10,49
